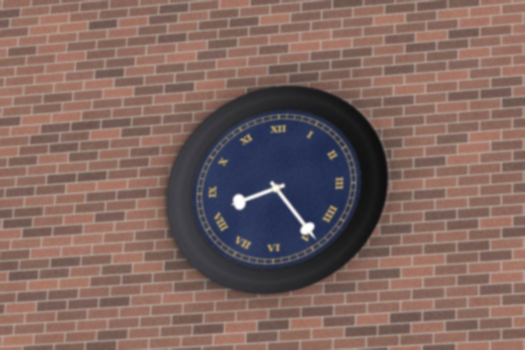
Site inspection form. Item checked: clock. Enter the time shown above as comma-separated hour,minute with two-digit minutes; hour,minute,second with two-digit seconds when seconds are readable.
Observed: 8,24
